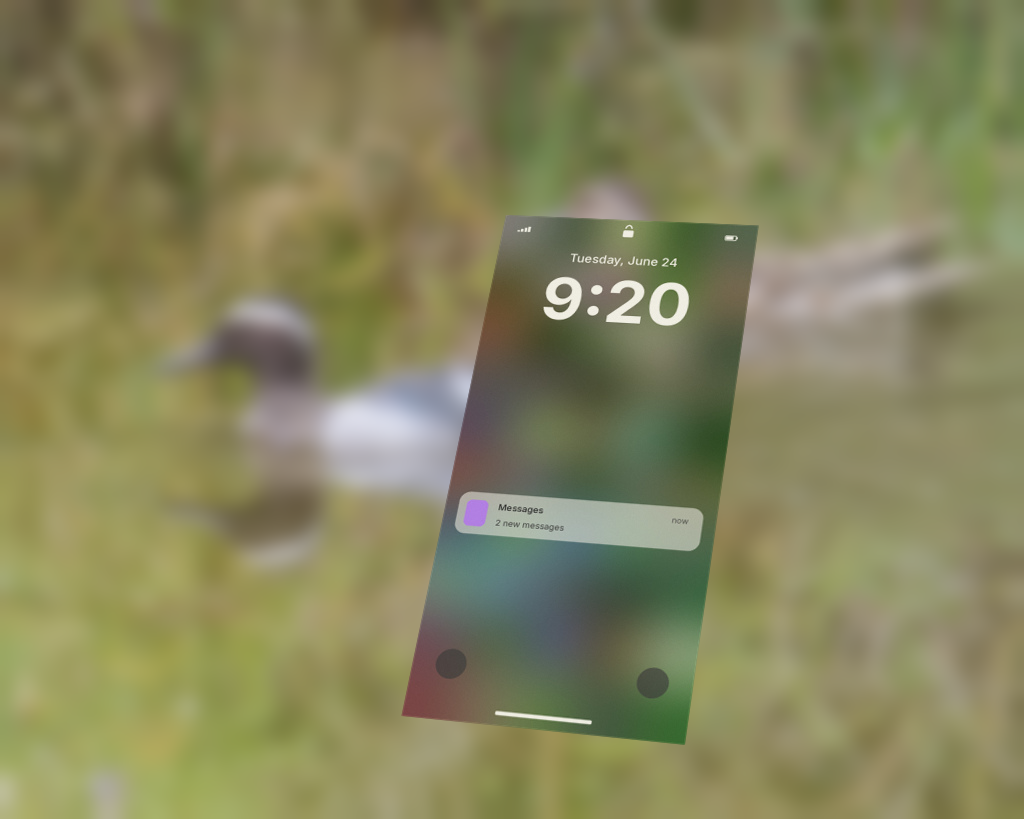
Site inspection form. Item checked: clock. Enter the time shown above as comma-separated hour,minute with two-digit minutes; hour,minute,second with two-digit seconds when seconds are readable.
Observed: 9,20
